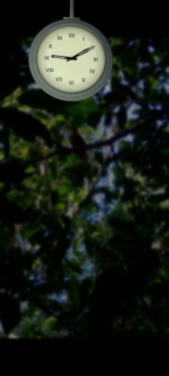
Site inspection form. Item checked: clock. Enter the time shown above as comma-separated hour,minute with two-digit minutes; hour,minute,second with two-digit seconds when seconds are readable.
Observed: 9,10
